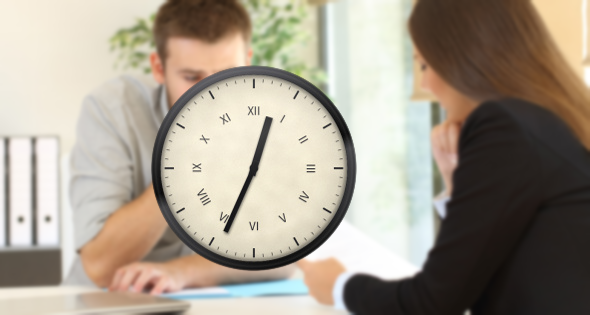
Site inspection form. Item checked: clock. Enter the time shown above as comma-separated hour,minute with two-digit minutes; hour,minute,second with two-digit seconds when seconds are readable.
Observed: 12,34
